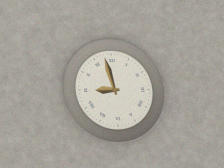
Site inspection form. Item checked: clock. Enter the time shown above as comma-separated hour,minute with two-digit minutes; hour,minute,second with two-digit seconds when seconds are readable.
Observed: 8,58
